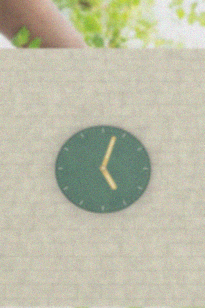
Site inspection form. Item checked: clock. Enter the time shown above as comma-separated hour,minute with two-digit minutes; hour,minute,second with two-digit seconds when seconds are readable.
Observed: 5,03
